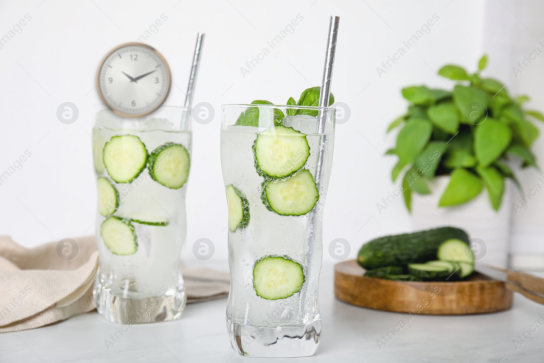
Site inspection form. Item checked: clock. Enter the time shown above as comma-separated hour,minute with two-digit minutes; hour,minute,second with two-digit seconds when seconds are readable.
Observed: 10,11
